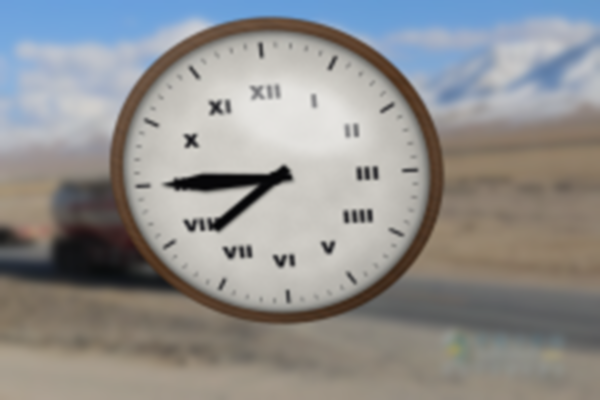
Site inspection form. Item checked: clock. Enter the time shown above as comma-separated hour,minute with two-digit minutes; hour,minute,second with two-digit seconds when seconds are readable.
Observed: 7,45
